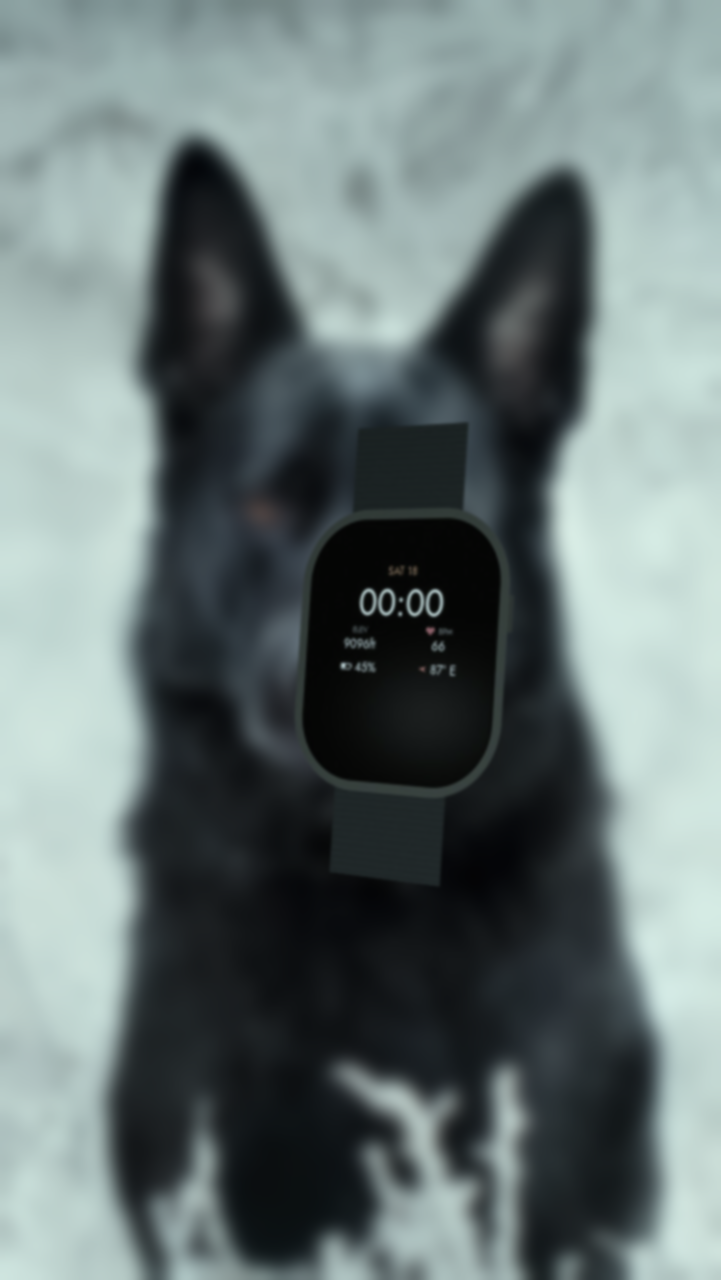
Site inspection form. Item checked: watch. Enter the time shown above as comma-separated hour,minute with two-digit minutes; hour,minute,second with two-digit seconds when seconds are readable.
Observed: 0,00
